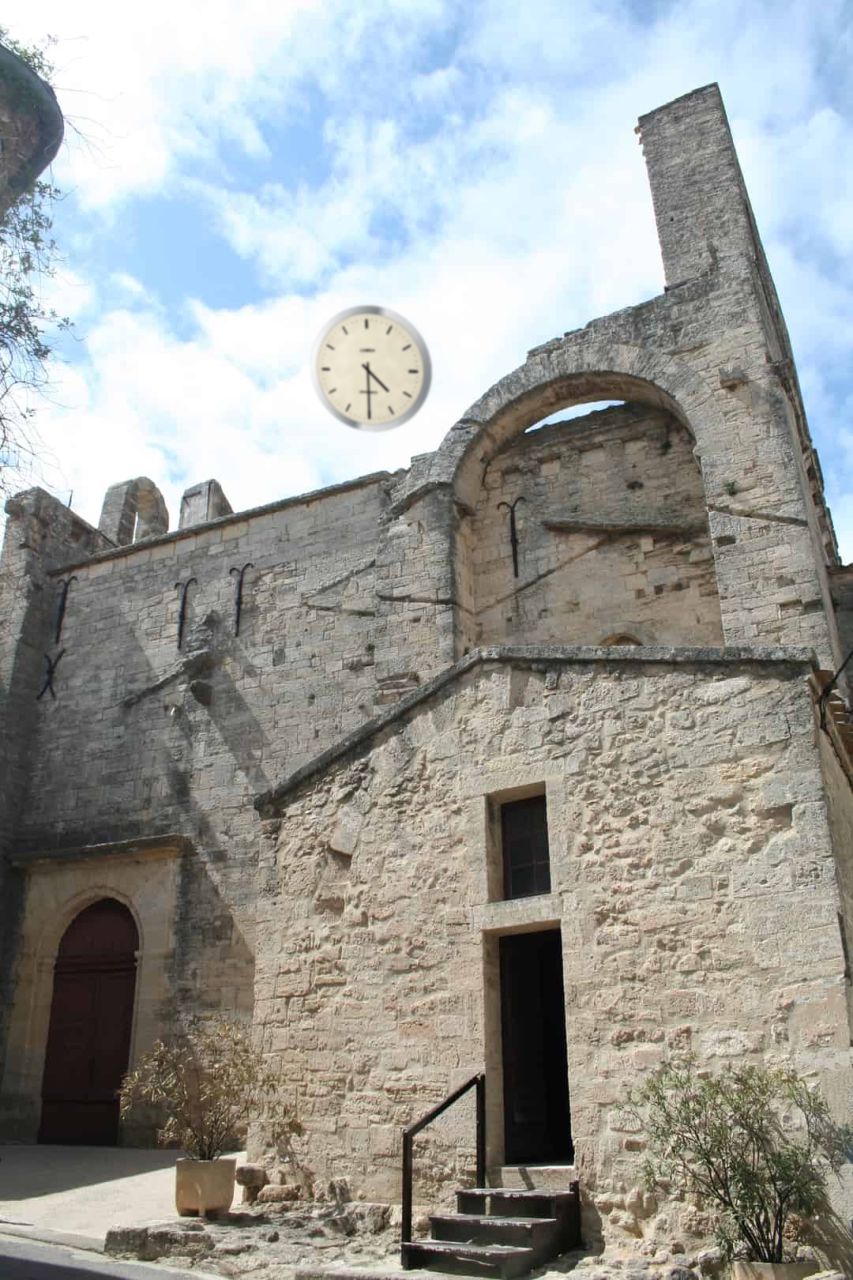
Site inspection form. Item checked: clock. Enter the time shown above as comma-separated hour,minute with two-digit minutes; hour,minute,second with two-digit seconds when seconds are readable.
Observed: 4,30
